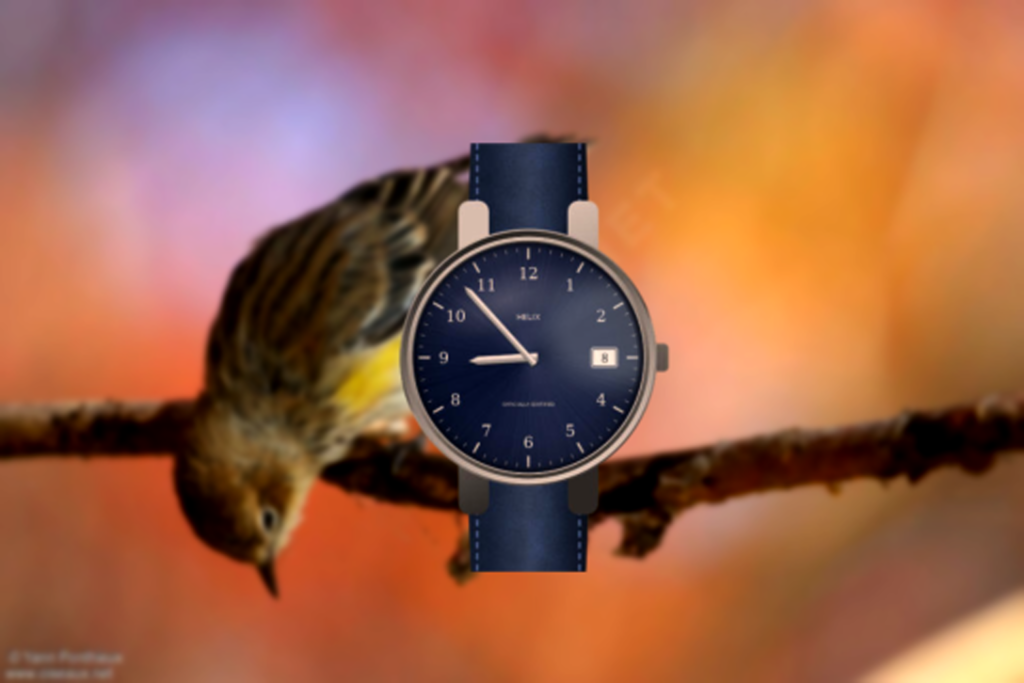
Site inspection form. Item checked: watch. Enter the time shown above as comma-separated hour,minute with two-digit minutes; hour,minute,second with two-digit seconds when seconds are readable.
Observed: 8,53
